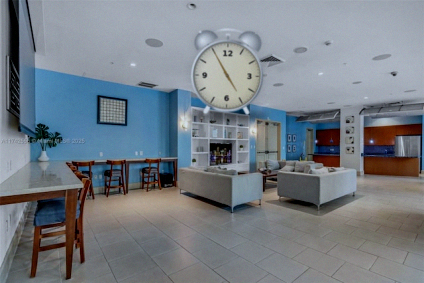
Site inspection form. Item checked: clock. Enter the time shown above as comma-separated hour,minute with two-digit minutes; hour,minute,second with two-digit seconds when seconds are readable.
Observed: 4,55
